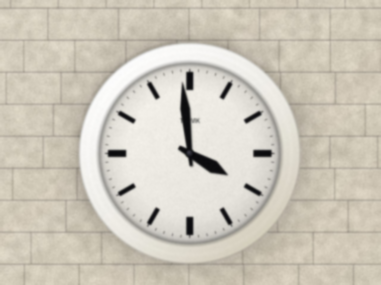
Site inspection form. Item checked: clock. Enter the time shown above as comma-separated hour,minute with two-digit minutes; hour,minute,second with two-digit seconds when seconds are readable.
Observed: 3,59
